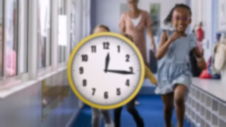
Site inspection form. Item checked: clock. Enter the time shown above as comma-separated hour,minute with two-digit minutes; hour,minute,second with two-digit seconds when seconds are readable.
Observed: 12,16
